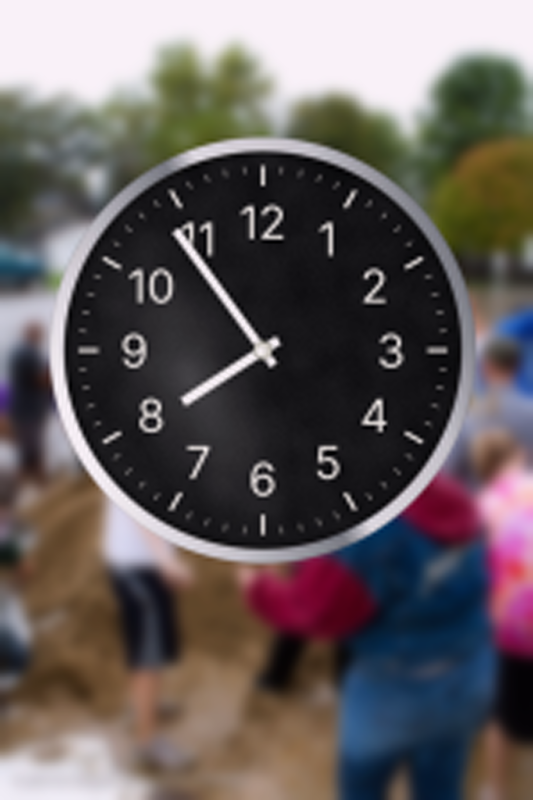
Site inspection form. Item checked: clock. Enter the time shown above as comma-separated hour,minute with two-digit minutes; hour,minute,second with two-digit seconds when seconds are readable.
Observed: 7,54
